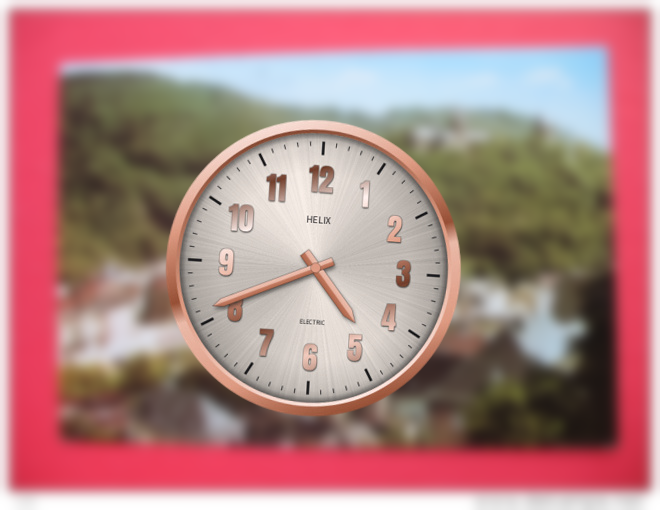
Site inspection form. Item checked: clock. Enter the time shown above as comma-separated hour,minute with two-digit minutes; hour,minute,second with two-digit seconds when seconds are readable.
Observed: 4,41
